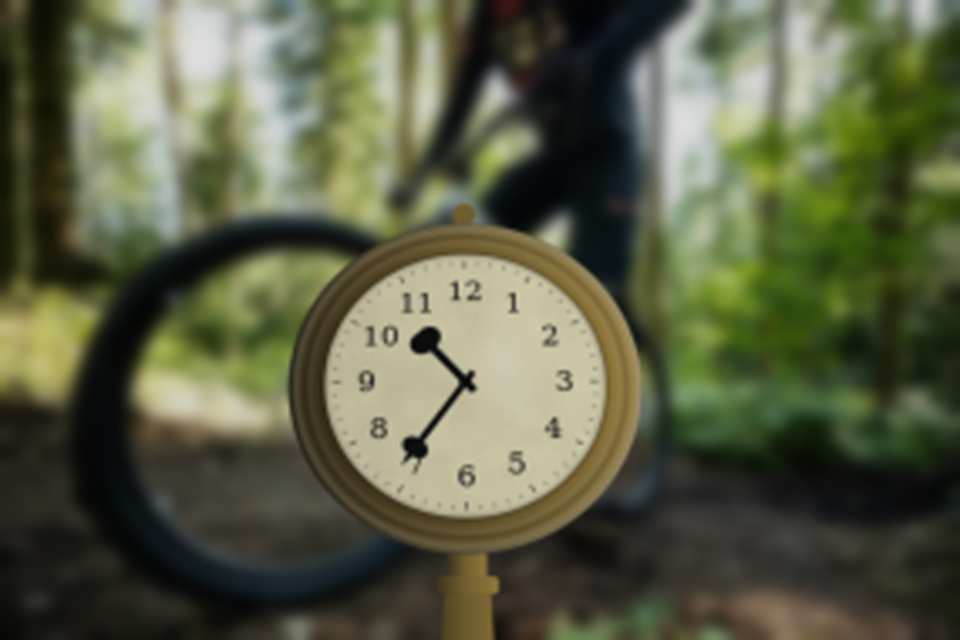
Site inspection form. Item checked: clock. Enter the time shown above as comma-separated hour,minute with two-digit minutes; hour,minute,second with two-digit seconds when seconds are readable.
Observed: 10,36
